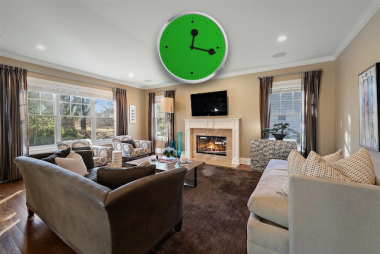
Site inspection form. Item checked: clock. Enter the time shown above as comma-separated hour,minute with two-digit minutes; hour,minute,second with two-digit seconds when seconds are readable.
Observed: 12,17
